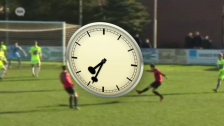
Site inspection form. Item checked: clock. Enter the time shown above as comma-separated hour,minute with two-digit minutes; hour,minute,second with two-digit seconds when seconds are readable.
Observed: 7,34
